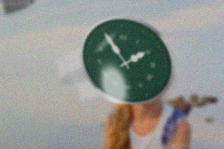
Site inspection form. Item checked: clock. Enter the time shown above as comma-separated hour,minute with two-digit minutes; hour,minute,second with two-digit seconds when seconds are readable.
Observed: 1,55
